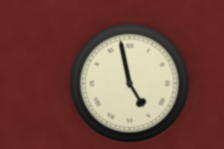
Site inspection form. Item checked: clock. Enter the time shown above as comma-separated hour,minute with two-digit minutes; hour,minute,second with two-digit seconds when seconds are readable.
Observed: 4,58
